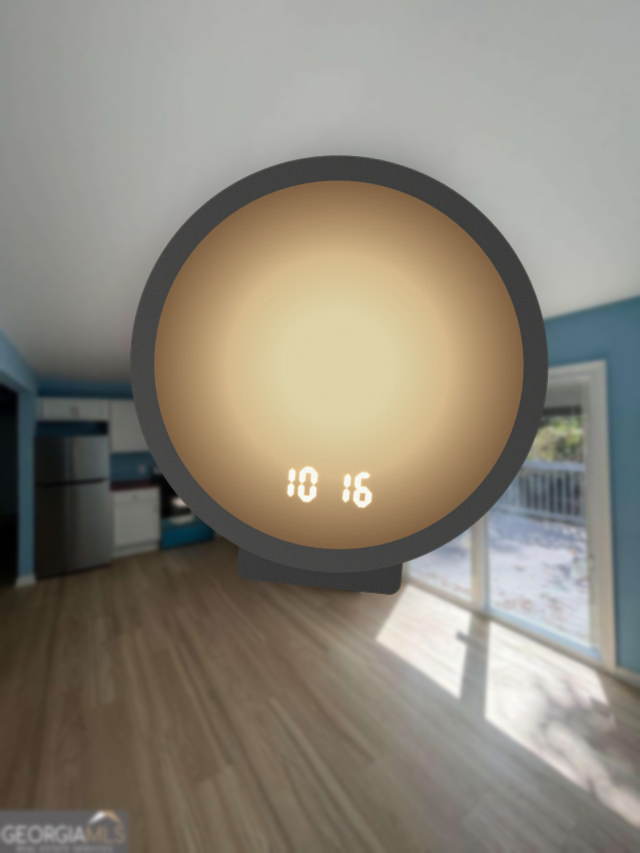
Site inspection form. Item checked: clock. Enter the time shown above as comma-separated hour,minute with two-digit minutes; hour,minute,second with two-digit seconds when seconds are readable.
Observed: 10,16
